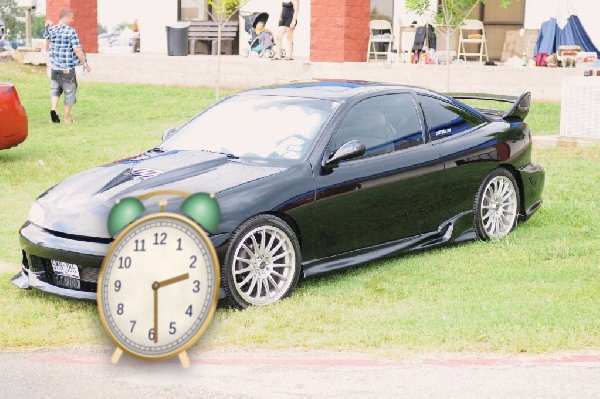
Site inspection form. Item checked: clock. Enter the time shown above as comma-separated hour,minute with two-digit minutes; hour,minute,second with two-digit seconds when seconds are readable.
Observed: 2,29
